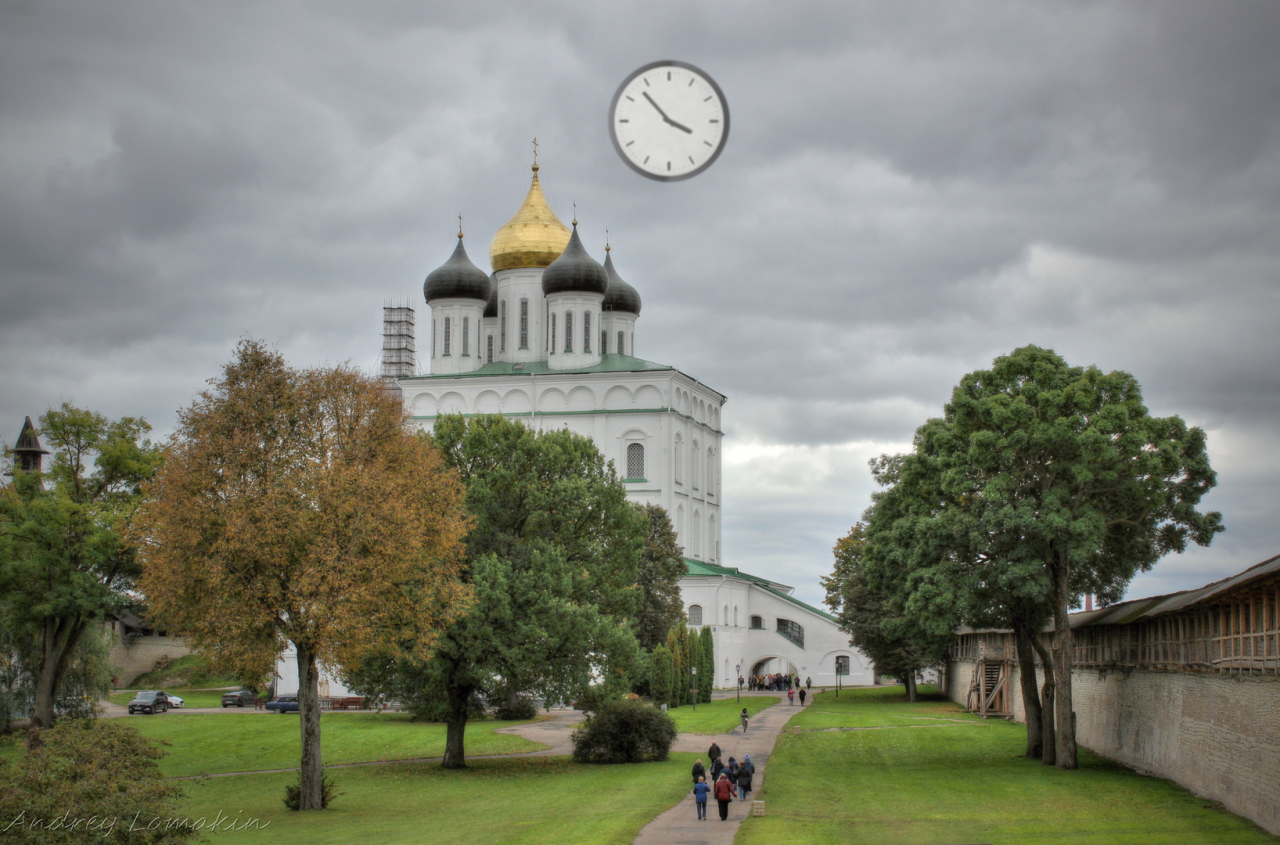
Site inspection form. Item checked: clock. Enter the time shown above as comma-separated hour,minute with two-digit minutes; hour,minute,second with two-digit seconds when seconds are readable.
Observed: 3,53
